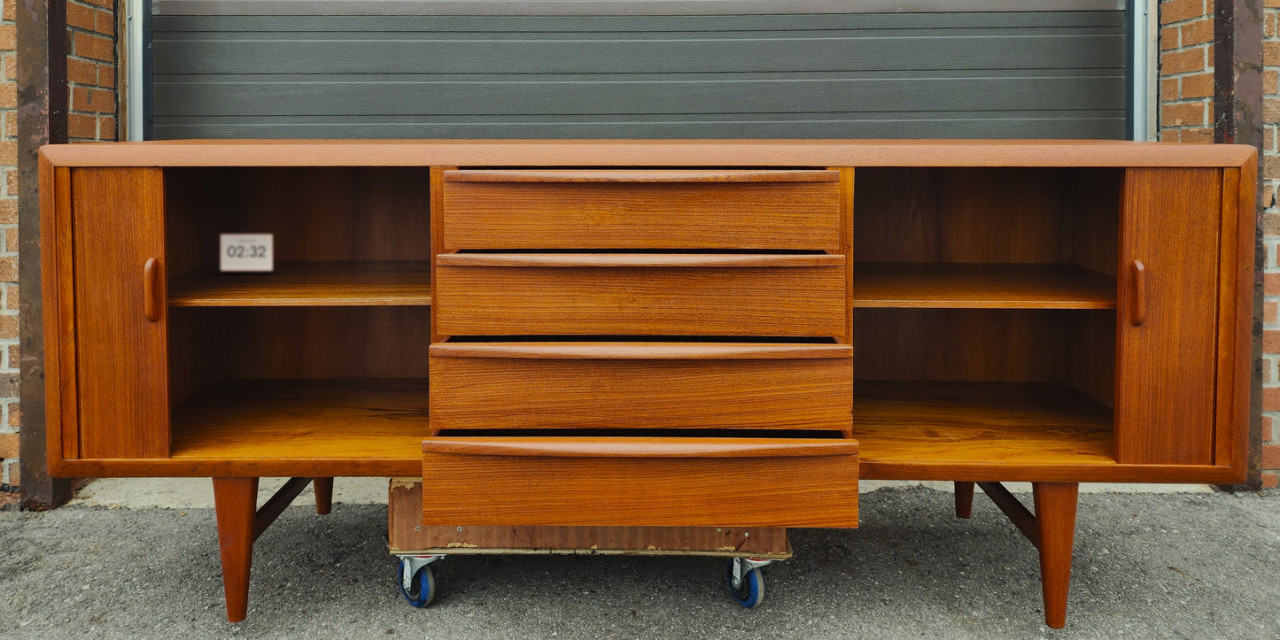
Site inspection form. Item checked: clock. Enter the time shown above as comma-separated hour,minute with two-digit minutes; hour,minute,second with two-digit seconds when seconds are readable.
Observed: 2,32
